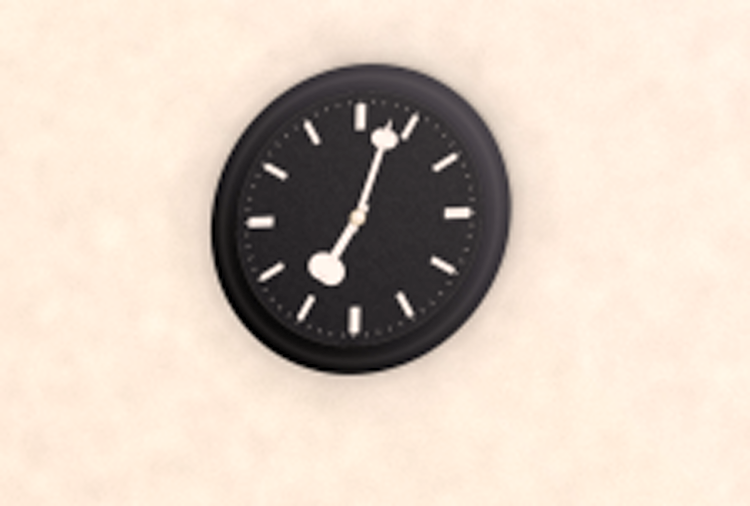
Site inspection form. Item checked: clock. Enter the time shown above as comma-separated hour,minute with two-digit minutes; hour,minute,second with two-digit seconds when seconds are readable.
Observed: 7,03
